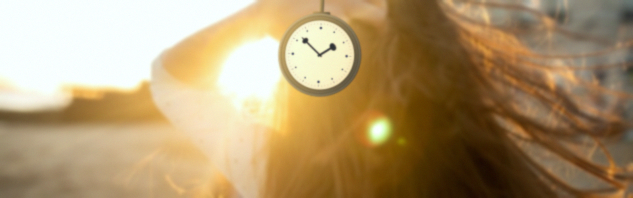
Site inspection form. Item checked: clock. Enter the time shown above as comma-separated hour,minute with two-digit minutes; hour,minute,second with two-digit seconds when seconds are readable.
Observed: 1,52
